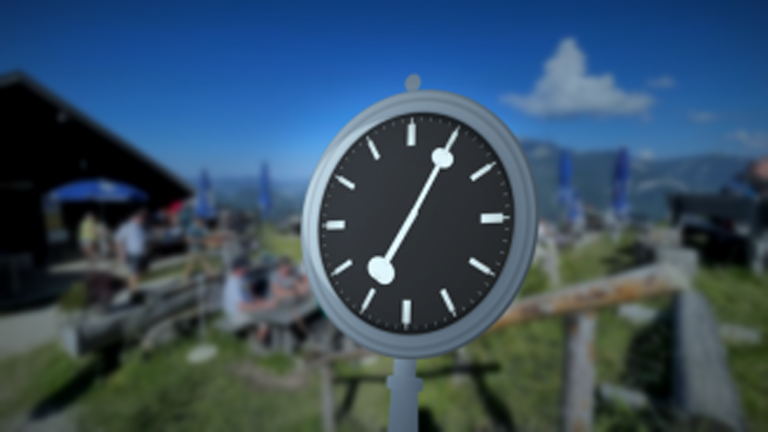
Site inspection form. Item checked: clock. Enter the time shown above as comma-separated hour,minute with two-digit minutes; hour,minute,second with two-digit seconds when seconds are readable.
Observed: 7,05
